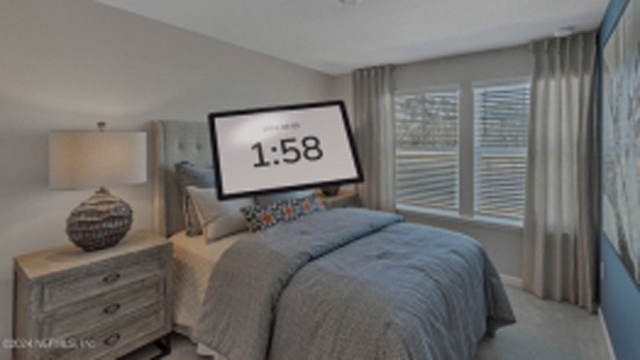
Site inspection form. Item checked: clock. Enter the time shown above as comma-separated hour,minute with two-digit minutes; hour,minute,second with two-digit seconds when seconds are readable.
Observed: 1,58
